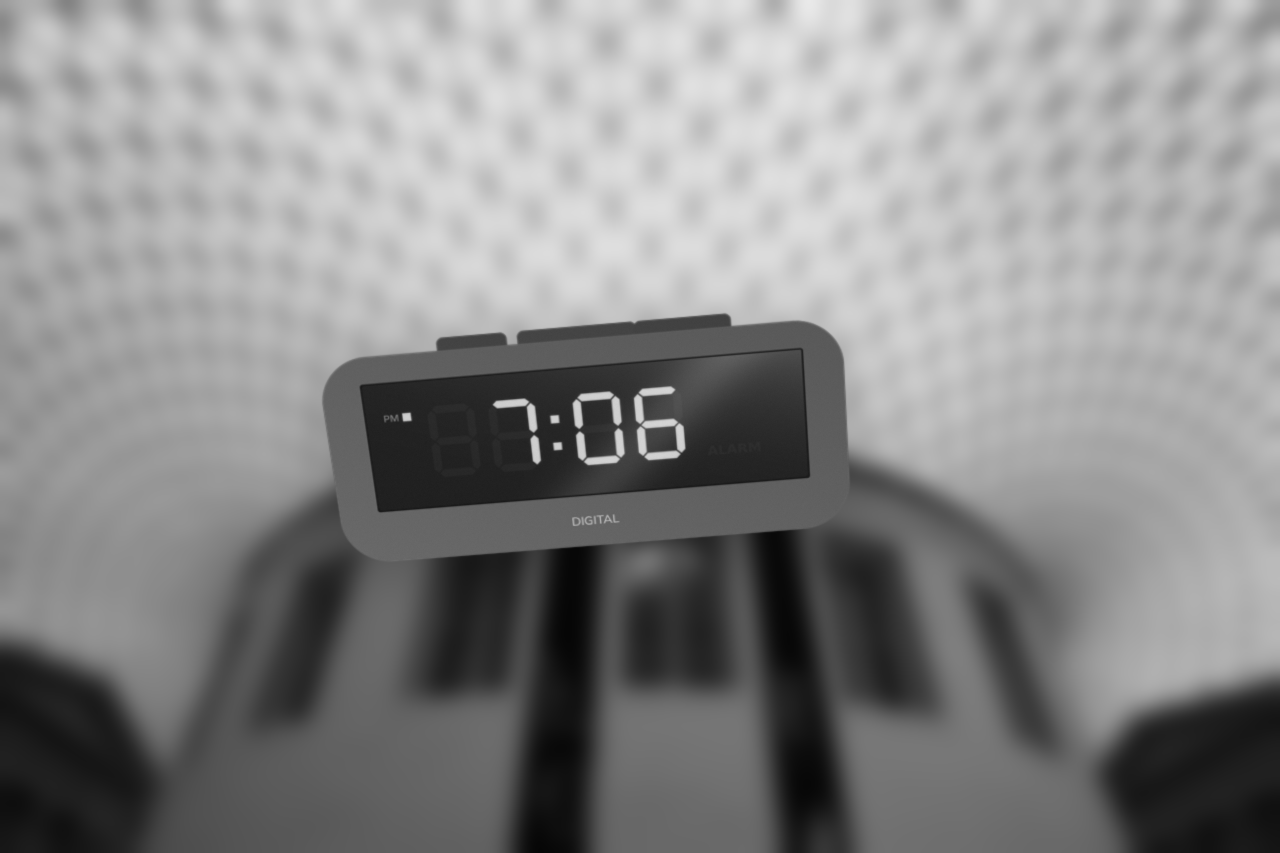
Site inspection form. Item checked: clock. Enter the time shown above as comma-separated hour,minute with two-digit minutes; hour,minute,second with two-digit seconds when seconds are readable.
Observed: 7,06
